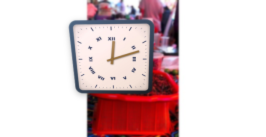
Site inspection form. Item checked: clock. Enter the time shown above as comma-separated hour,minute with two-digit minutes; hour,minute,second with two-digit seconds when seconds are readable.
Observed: 12,12
